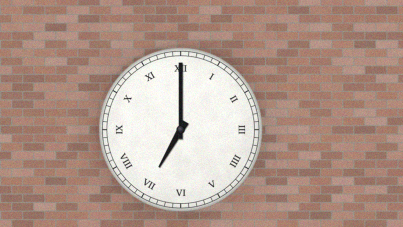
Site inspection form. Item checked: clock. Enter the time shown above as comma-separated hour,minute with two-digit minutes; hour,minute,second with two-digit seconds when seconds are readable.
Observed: 7,00
